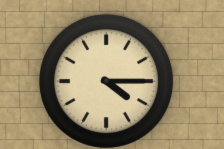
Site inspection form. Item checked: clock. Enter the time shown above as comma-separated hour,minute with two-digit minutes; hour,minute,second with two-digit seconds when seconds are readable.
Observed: 4,15
